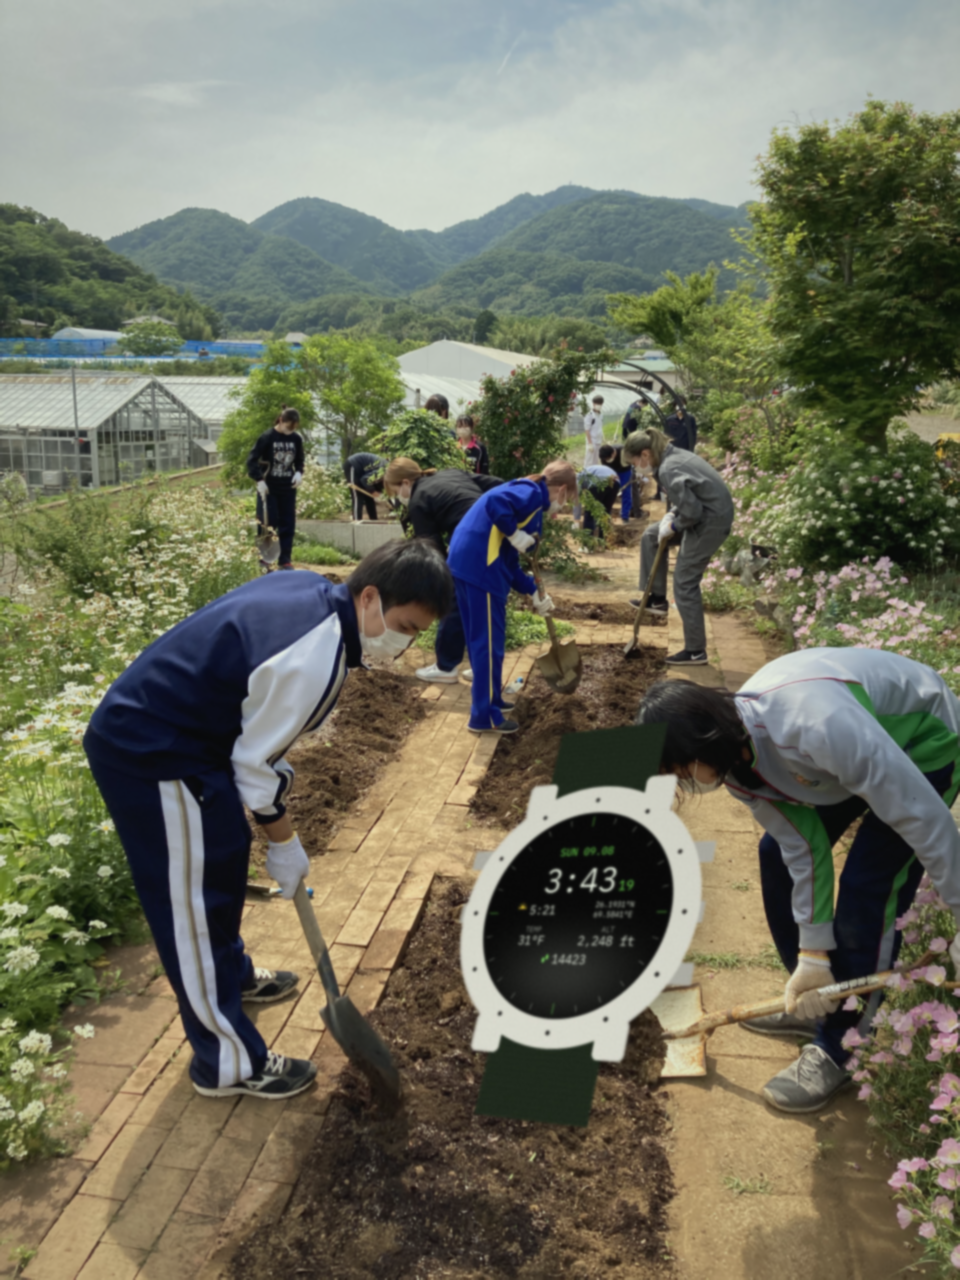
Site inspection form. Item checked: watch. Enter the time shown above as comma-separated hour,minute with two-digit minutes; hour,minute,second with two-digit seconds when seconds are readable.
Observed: 3,43,19
